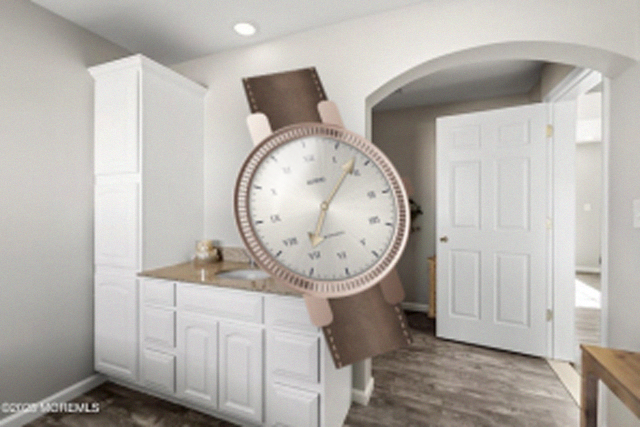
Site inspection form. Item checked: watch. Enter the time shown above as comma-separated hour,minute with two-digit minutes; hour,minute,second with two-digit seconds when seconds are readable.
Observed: 7,08
